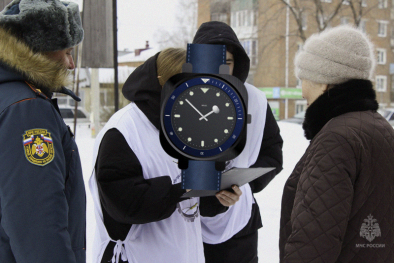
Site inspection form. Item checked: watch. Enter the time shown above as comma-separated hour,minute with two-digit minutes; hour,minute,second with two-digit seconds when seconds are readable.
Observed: 1,52
